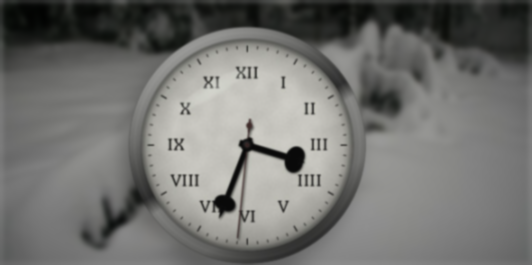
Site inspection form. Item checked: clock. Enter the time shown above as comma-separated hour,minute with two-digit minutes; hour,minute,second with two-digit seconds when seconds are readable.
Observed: 3,33,31
